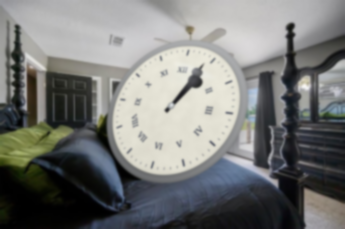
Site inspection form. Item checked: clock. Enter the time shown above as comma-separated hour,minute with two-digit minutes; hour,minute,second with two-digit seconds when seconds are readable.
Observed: 1,04
